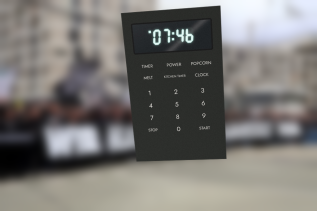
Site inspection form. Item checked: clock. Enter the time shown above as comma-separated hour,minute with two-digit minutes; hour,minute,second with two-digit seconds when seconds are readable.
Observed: 7,46
